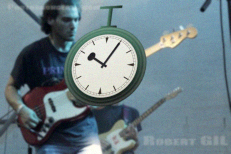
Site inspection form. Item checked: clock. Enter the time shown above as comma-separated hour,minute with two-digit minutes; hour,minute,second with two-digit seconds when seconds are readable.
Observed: 10,05
